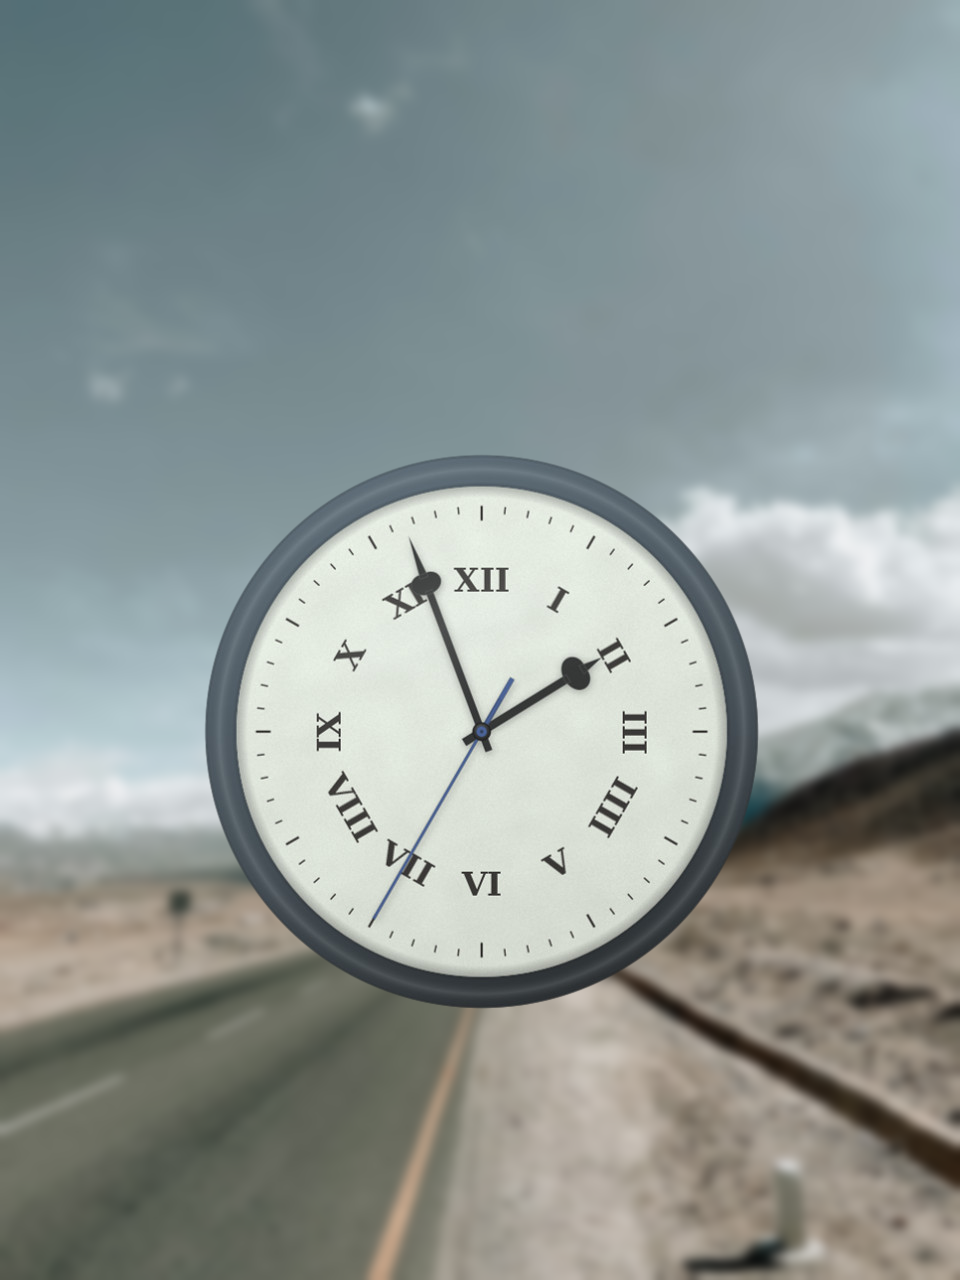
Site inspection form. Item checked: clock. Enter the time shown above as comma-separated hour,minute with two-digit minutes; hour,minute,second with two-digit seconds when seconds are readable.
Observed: 1,56,35
